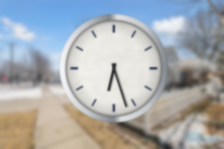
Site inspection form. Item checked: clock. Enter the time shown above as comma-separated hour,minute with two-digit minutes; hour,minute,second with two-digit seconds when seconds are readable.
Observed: 6,27
